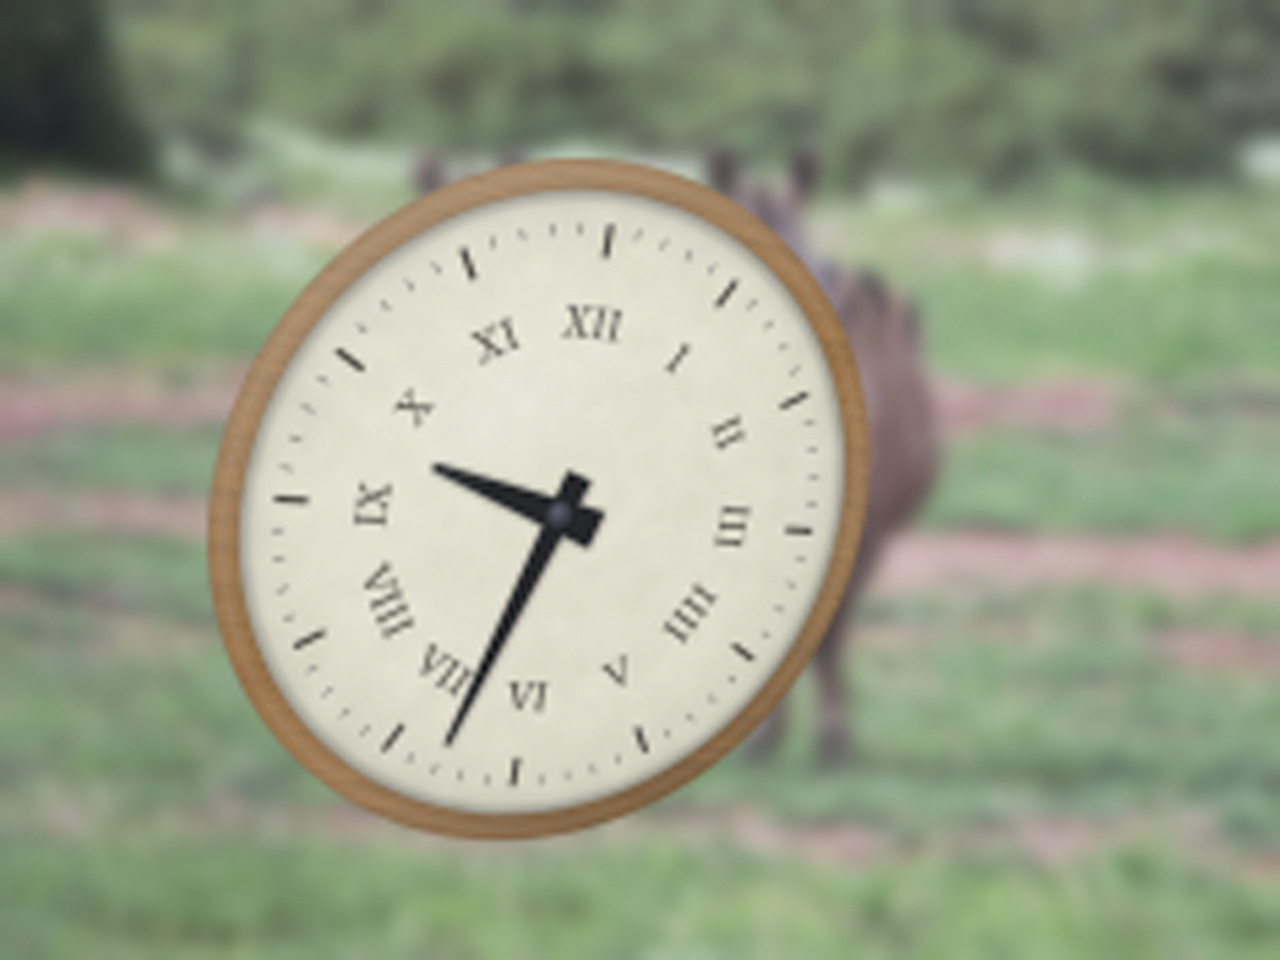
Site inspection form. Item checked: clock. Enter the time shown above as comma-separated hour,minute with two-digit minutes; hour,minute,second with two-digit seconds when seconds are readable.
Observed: 9,33
